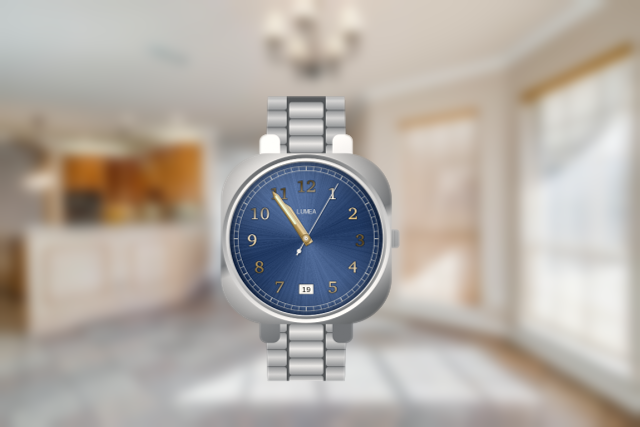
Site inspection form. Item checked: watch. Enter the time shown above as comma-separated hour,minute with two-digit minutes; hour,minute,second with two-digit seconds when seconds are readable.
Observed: 10,54,05
